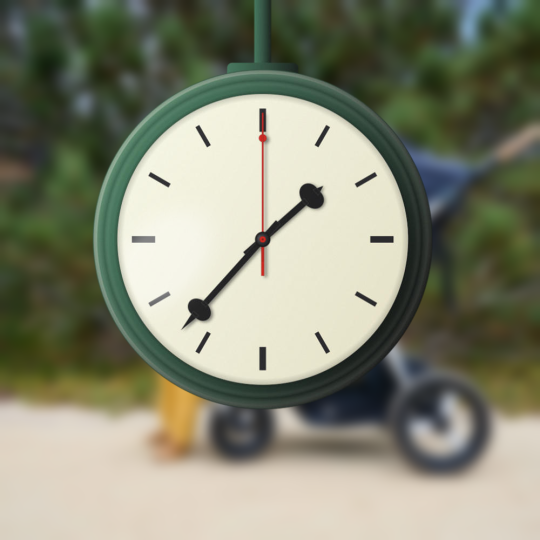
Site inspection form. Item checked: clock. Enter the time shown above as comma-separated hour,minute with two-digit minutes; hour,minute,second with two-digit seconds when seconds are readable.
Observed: 1,37,00
